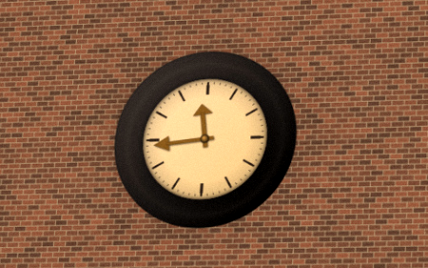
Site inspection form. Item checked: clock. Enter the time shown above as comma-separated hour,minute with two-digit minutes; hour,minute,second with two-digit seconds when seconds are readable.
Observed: 11,44
